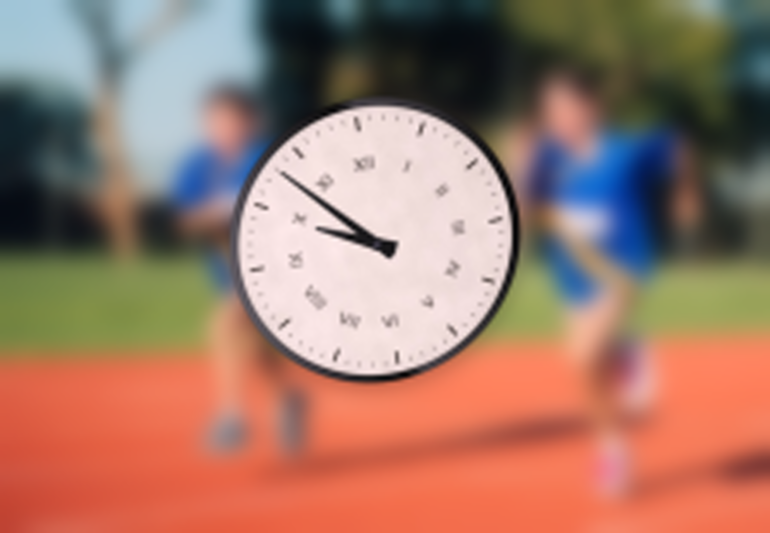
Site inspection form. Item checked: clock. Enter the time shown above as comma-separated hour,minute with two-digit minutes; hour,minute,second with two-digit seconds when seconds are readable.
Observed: 9,53
